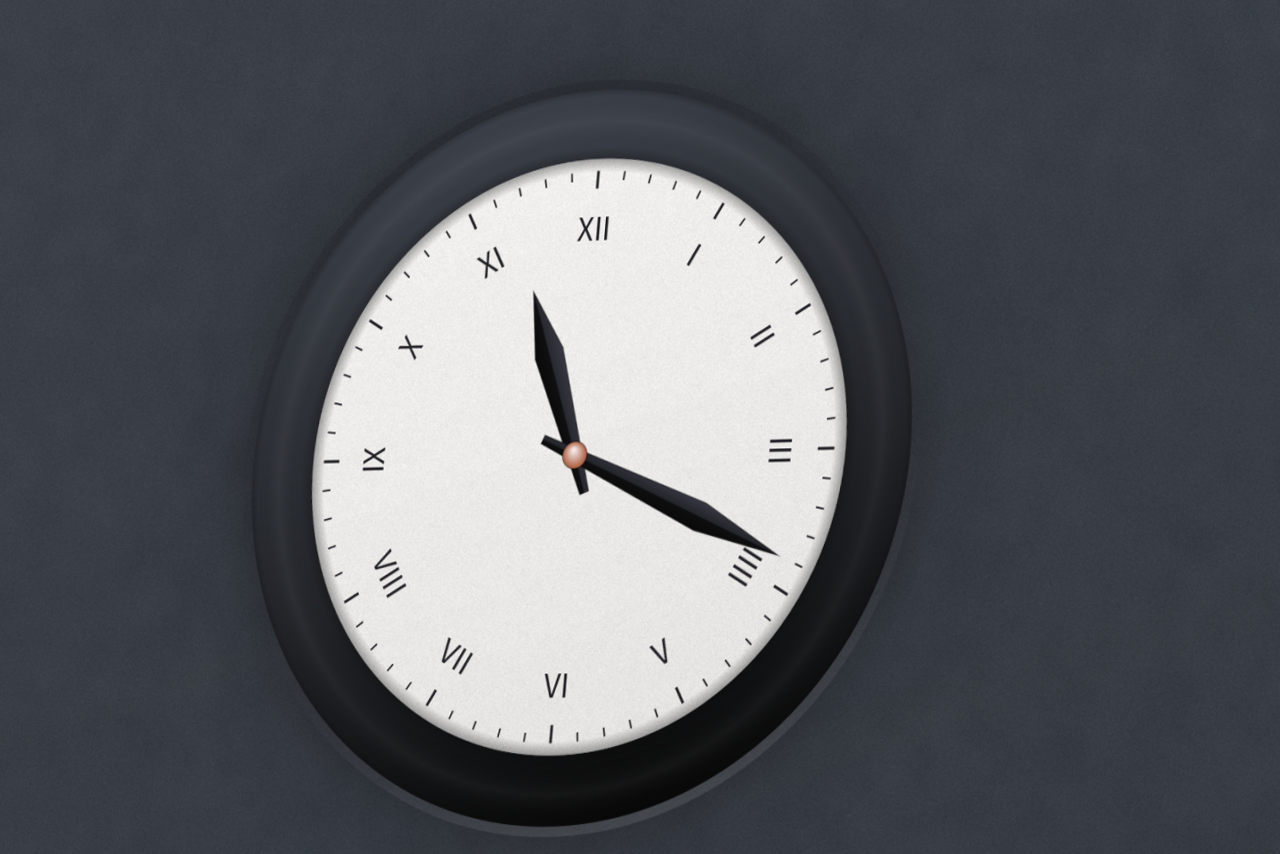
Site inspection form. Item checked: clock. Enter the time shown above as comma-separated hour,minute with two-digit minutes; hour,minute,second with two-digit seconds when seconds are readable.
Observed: 11,19
